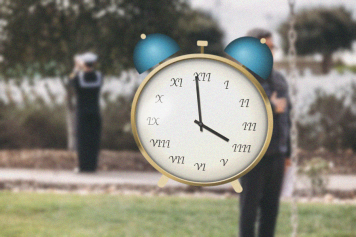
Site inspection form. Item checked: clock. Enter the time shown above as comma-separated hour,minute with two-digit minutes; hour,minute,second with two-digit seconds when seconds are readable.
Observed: 3,59
